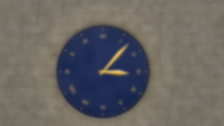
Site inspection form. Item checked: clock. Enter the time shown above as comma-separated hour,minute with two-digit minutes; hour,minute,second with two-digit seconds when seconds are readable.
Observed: 3,07
